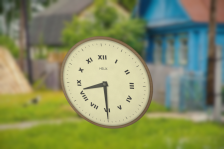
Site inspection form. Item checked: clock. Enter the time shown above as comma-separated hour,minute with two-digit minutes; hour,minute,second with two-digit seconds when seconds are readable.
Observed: 8,30
